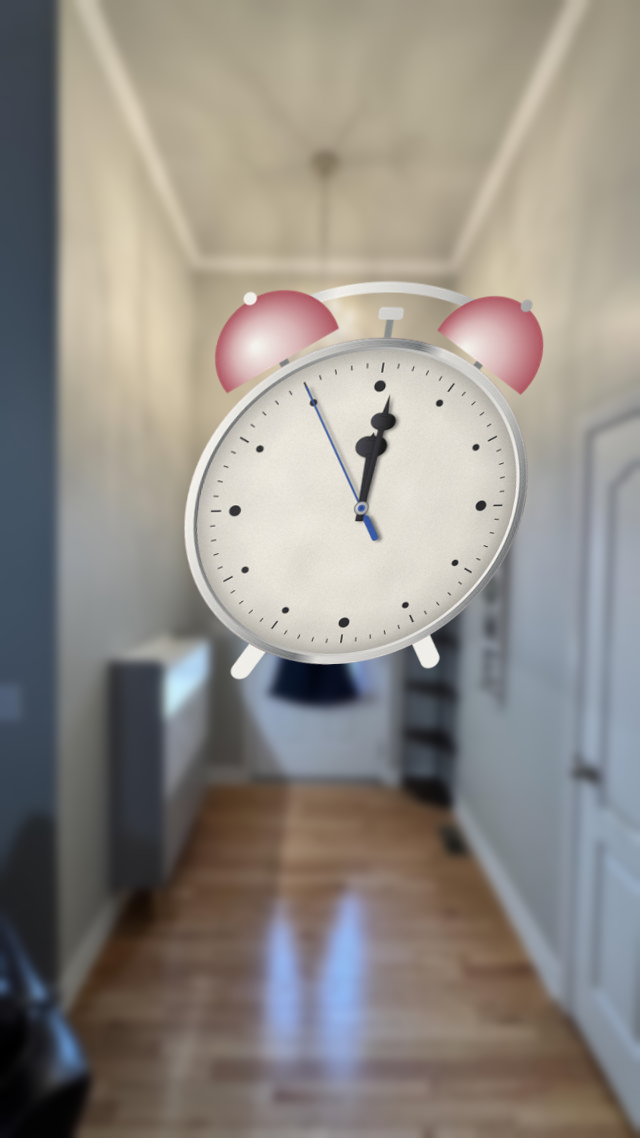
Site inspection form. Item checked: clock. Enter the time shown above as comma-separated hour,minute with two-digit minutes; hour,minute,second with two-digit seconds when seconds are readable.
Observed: 12,00,55
